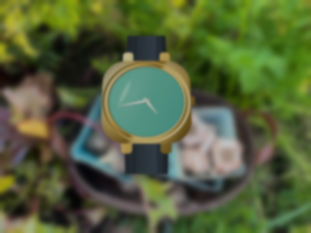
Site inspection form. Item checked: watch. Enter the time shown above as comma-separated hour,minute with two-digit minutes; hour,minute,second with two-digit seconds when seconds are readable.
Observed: 4,43
